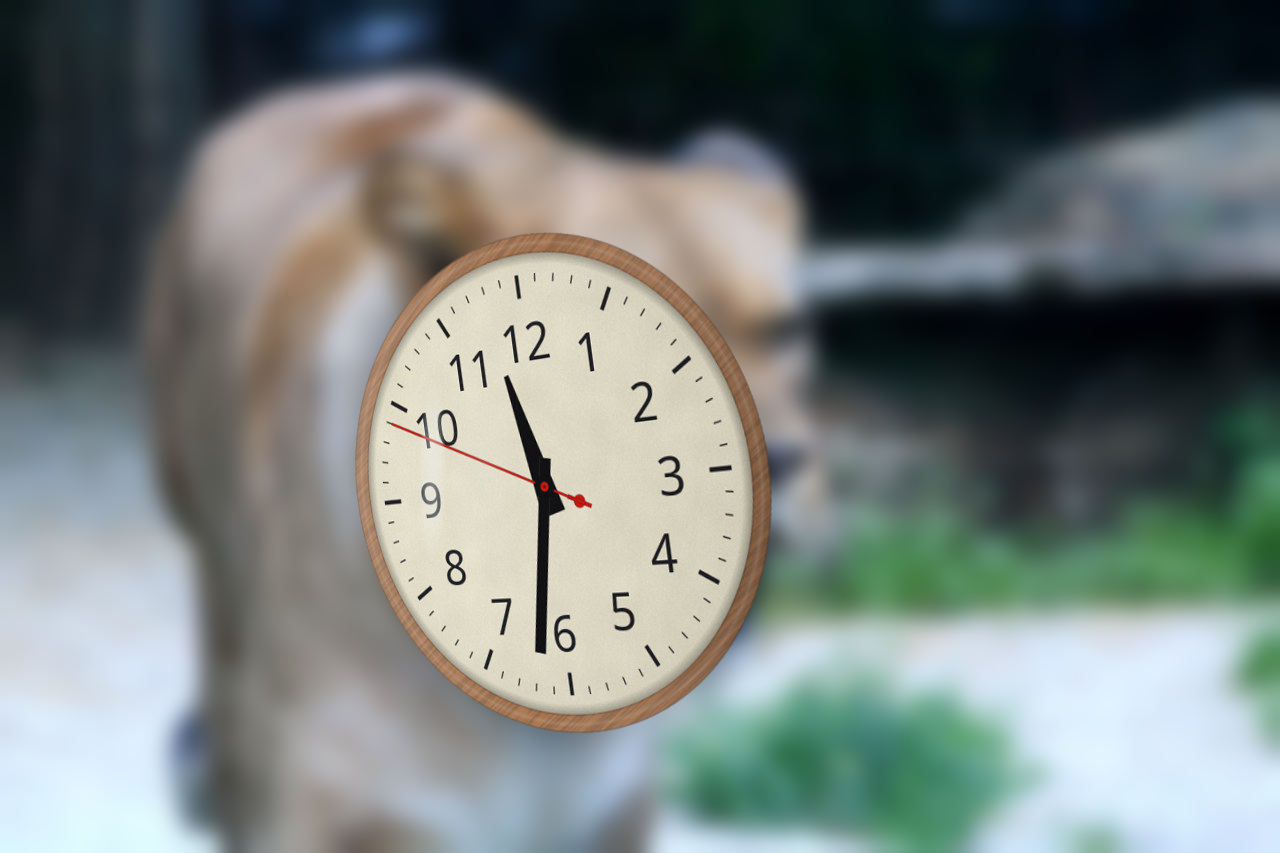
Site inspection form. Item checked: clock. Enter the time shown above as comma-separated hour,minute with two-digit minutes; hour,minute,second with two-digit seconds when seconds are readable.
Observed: 11,31,49
